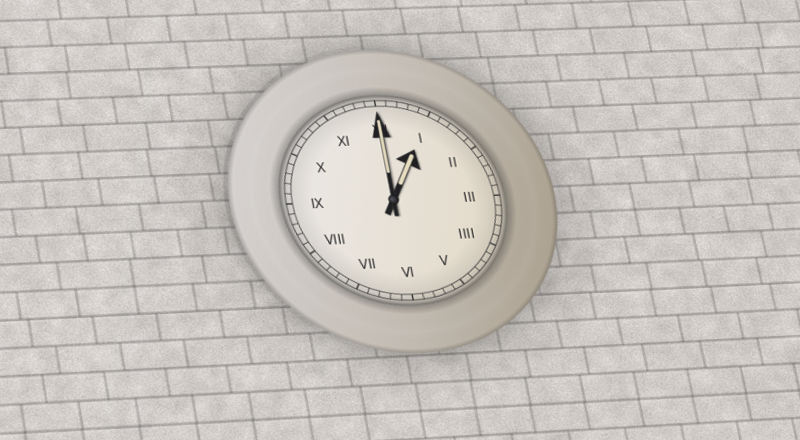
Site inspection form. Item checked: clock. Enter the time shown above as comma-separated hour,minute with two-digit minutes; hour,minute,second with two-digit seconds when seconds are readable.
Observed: 1,00
